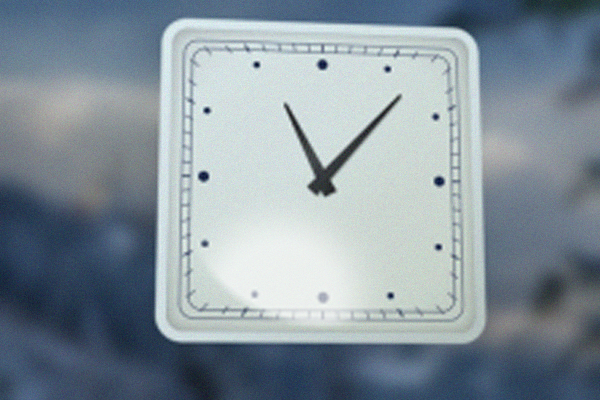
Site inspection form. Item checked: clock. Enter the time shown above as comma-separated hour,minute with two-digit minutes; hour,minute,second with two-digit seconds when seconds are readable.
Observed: 11,07
